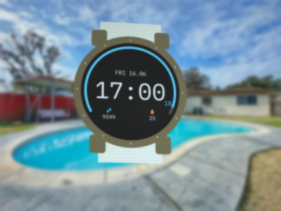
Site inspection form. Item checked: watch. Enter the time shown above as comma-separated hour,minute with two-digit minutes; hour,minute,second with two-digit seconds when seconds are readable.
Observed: 17,00
